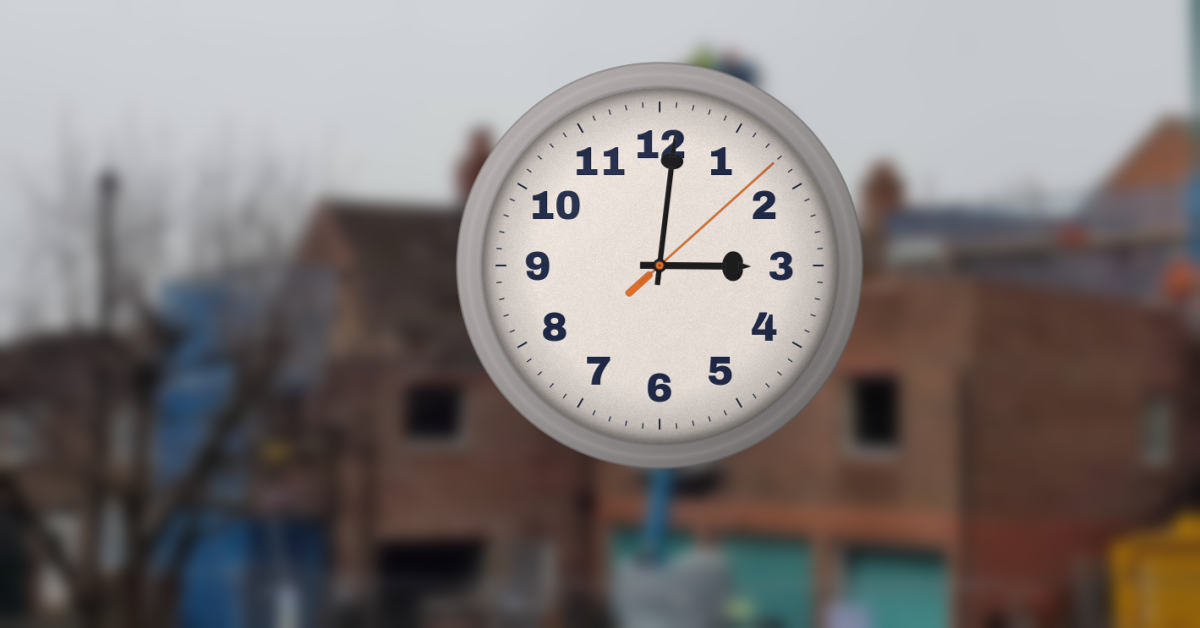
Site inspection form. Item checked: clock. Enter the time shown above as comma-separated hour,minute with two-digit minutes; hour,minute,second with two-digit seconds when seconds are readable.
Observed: 3,01,08
